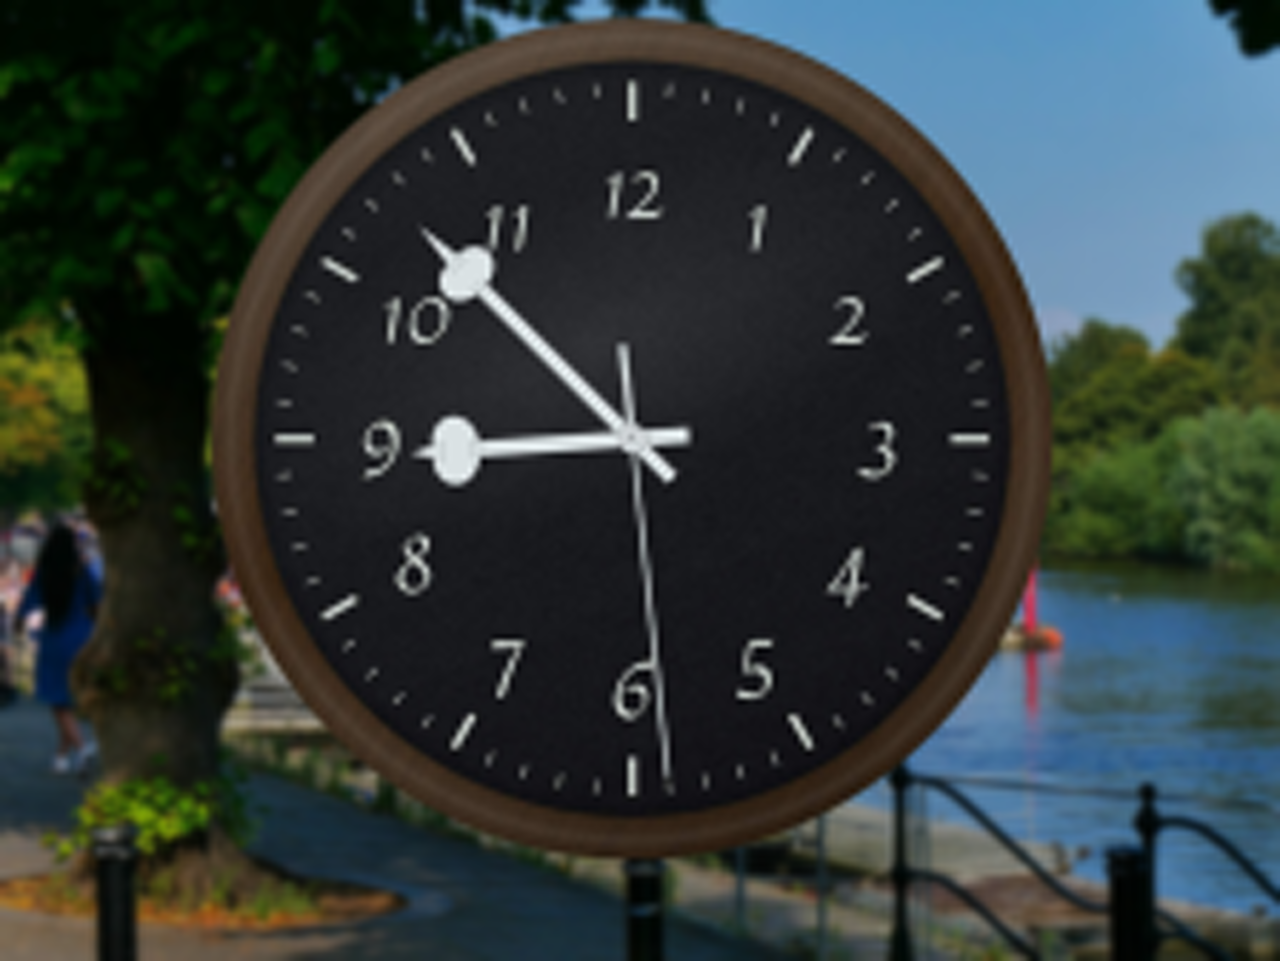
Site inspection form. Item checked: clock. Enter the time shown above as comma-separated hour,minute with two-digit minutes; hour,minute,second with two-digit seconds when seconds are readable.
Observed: 8,52,29
